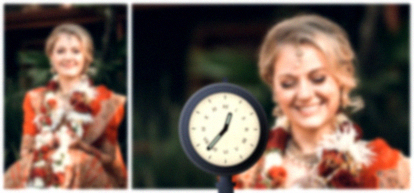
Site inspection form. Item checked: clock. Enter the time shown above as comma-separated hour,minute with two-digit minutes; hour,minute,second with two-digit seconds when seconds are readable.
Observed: 12,37
